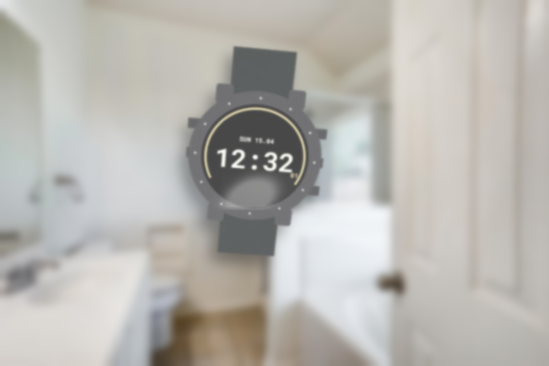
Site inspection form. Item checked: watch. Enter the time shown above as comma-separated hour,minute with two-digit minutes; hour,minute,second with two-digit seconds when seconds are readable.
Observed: 12,32
